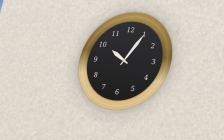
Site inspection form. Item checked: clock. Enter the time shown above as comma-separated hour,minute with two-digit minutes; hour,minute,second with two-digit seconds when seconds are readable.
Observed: 10,05
